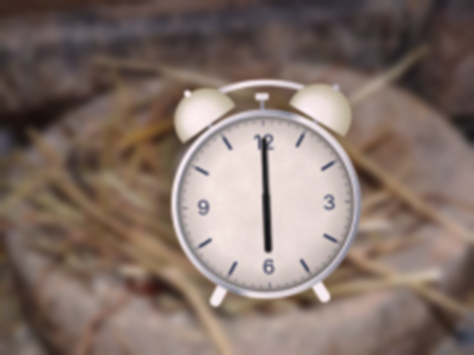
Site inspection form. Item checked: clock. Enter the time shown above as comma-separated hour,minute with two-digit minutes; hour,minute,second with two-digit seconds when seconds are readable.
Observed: 6,00
